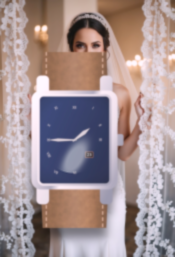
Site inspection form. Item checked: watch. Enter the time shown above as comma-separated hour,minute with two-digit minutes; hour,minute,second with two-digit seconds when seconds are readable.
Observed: 1,45
